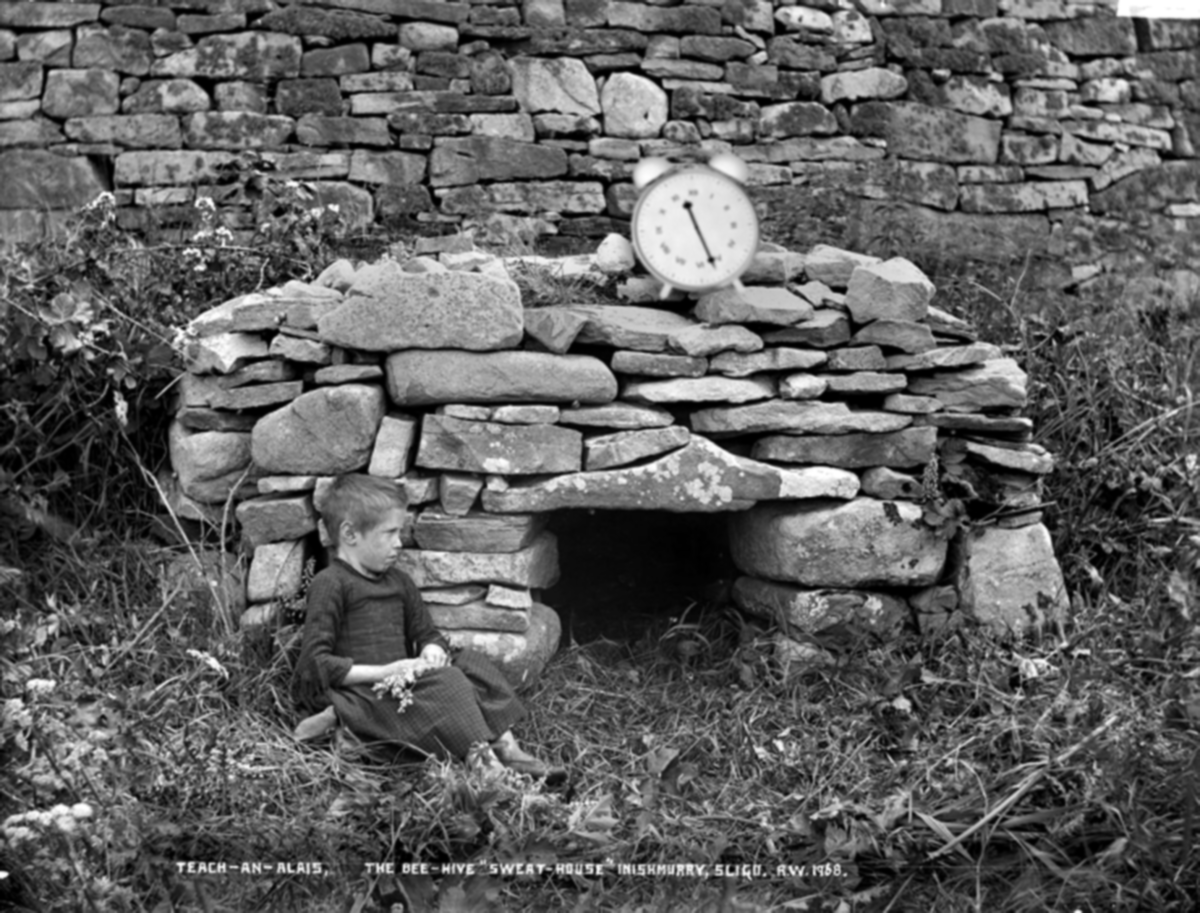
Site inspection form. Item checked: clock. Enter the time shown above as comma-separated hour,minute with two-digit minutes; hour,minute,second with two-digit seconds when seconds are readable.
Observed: 11,27
